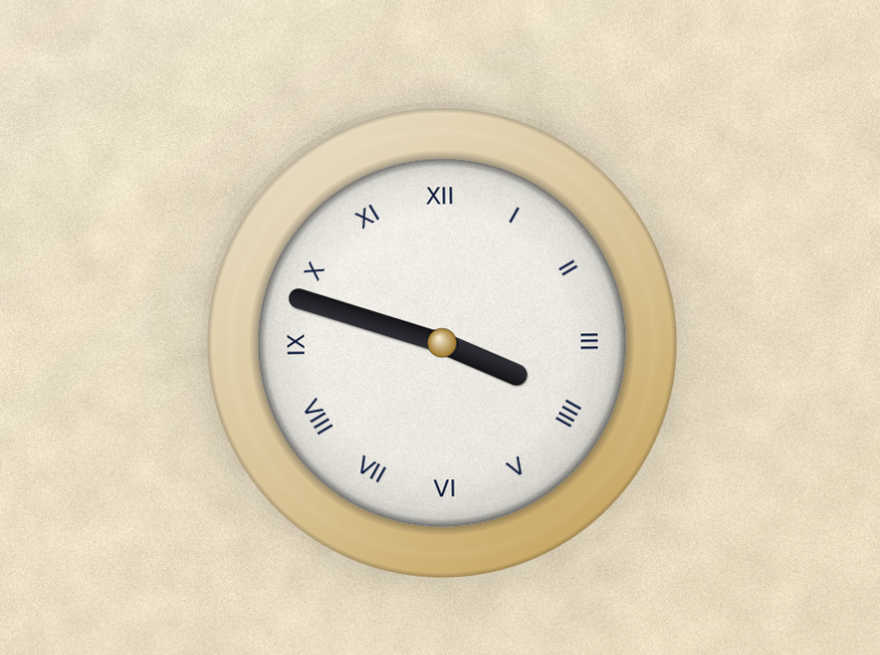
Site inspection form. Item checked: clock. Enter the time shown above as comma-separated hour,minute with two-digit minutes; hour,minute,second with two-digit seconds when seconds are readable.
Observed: 3,48
